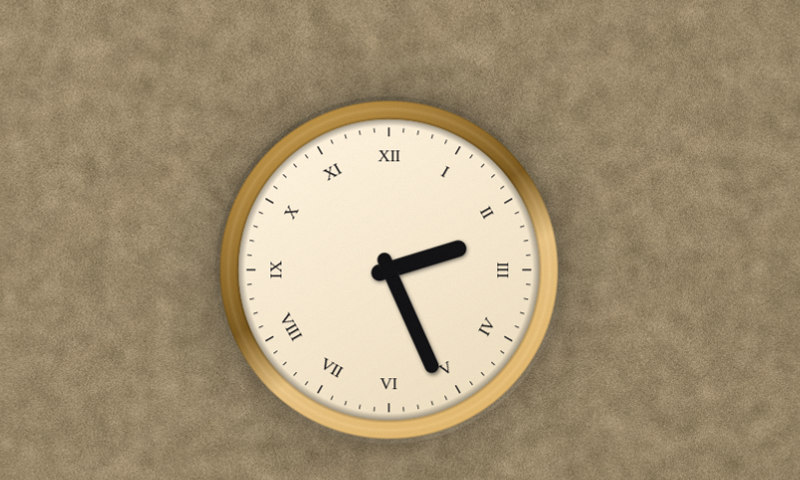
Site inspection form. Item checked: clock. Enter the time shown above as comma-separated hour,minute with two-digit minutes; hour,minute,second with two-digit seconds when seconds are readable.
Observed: 2,26
